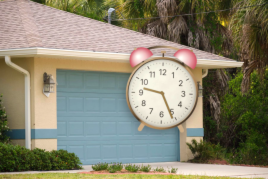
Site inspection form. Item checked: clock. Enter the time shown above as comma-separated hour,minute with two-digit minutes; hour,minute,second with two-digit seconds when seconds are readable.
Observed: 9,26
